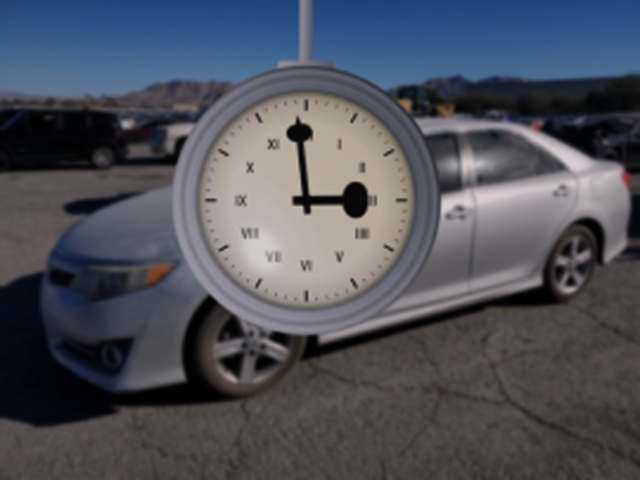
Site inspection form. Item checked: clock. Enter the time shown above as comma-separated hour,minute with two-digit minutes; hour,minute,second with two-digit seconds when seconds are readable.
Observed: 2,59
